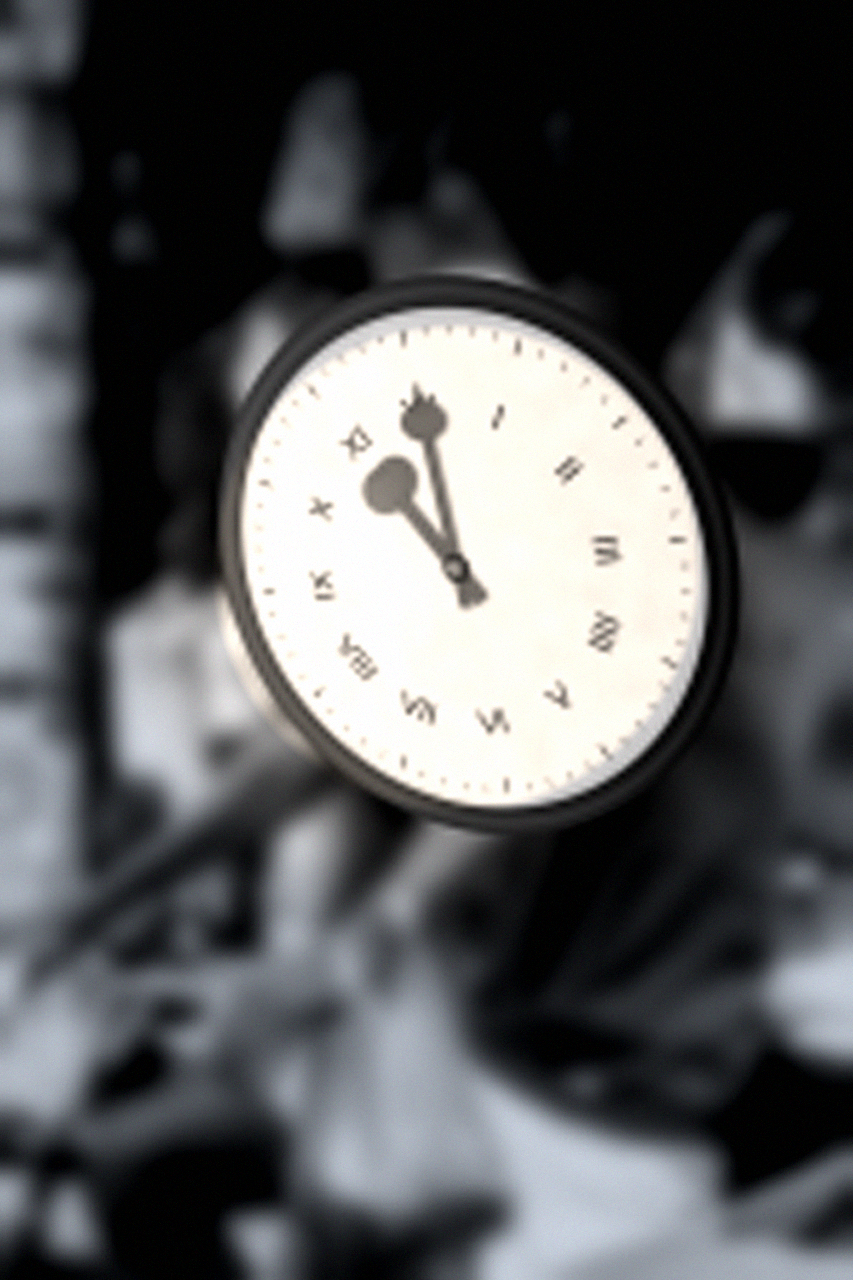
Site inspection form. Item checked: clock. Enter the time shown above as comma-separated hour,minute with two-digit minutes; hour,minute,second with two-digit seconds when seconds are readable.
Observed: 11,00
